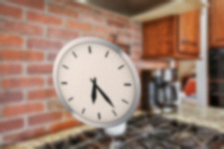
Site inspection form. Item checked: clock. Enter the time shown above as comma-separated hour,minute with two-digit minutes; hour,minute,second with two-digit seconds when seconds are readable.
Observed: 6,24
